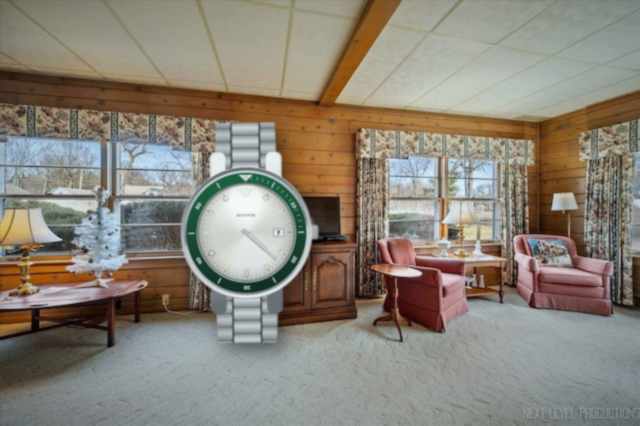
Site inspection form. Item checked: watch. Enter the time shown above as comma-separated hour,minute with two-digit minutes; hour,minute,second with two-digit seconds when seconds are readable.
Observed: 4,22
